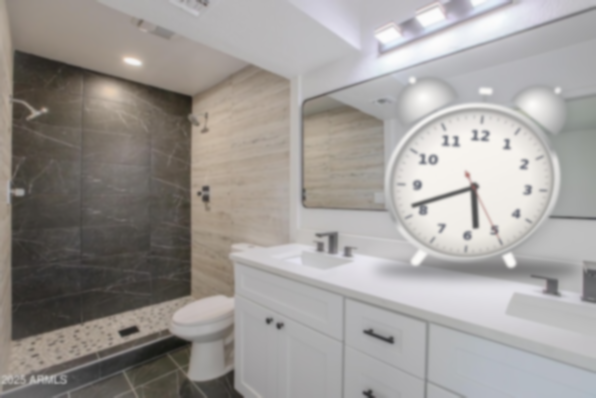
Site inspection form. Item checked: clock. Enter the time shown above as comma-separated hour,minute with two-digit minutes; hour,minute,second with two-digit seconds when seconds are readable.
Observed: 5,41,25
